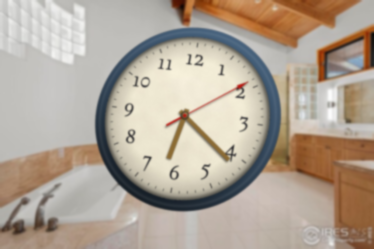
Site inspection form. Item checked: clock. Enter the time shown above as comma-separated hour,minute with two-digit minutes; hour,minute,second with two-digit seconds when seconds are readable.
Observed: 6,21,09
